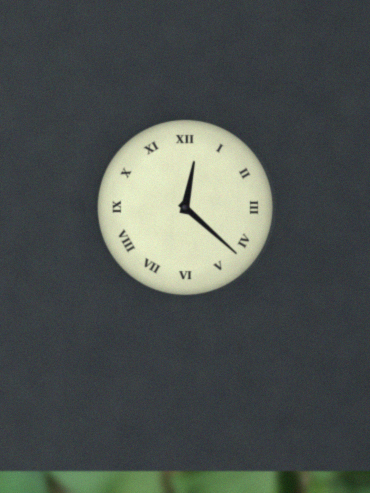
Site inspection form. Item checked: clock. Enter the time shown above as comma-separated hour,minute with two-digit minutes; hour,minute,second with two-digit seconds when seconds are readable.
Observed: 12,22
